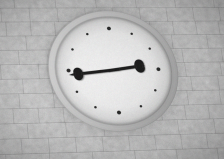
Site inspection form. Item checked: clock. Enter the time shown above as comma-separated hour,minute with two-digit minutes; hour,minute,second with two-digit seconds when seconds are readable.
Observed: 2,44
